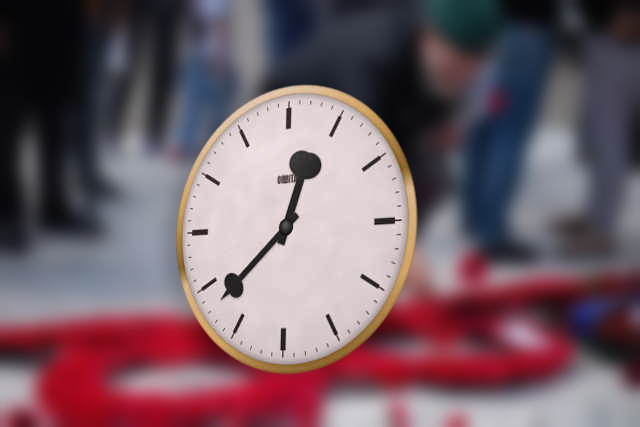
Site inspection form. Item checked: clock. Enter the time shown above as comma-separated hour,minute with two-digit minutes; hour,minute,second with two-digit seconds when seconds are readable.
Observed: 12,38
